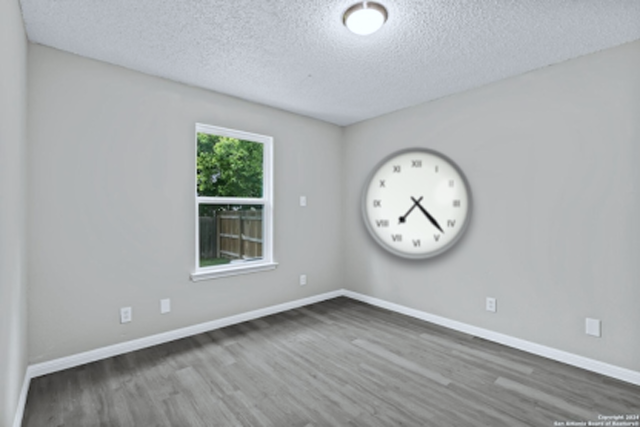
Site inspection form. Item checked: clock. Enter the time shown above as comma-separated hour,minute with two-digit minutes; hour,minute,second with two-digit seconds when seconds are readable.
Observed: 7,23
